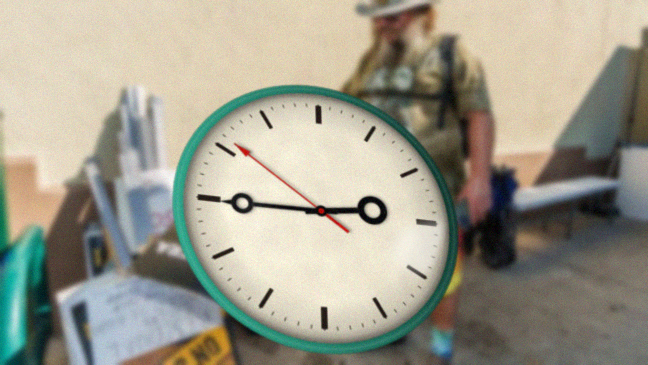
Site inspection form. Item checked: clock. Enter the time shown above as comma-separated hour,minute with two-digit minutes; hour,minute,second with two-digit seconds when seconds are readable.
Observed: 2,44,51
